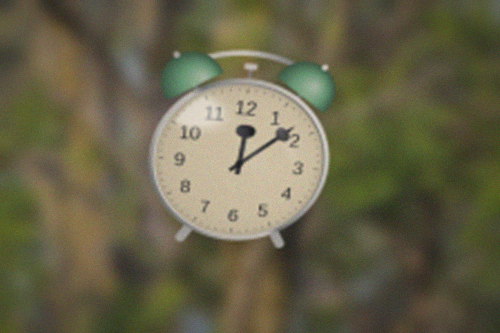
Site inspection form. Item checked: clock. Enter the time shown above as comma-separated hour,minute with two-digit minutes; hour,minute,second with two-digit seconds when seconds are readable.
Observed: 12,08
